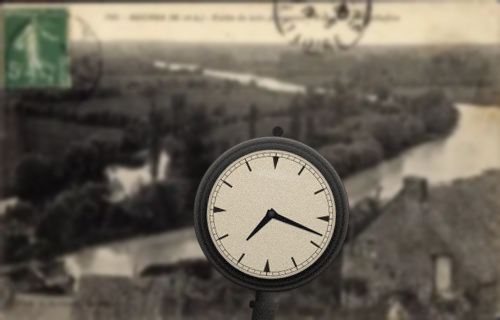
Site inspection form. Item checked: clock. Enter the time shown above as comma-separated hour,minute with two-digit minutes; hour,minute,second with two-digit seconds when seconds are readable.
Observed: 7,18
